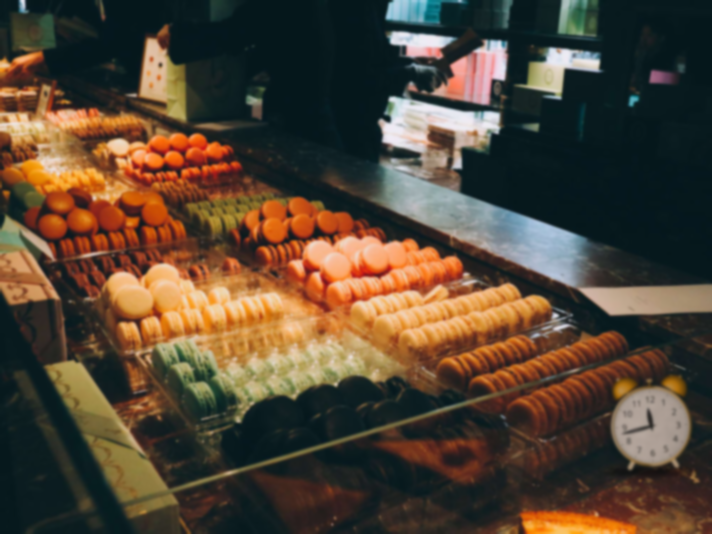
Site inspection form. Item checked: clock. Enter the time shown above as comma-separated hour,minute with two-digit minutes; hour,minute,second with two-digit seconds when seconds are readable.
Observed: 11,43
